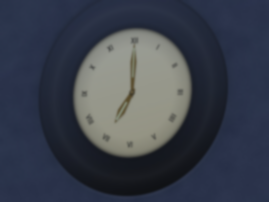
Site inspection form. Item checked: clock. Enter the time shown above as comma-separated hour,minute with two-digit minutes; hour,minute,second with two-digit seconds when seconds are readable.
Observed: 7,00
